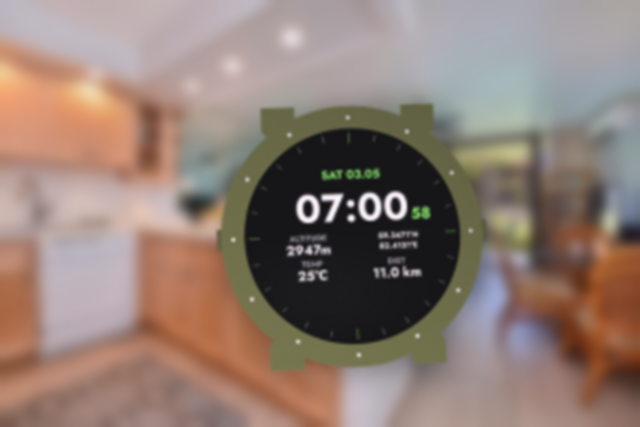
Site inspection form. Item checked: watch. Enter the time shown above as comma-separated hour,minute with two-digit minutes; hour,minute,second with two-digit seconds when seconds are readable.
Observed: 7,00
